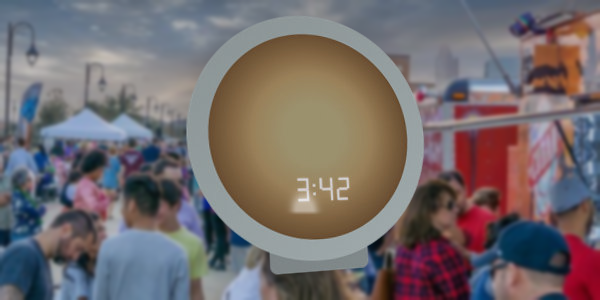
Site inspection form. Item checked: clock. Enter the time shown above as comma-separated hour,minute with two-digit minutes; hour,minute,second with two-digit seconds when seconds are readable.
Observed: 3,42
